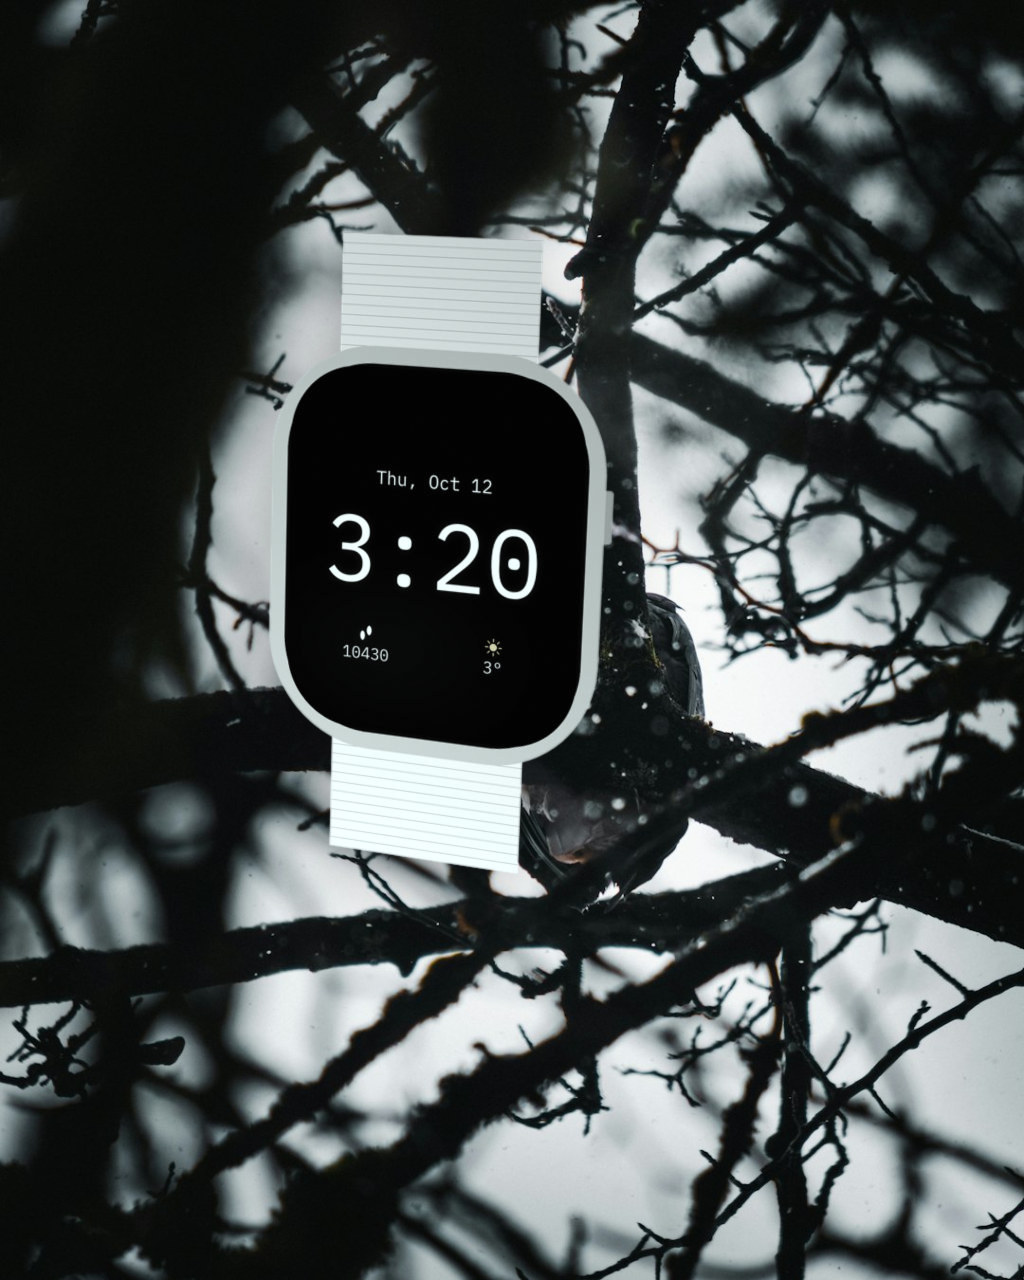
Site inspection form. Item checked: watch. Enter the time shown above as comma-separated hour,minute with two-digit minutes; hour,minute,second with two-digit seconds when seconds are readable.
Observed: 3,20
